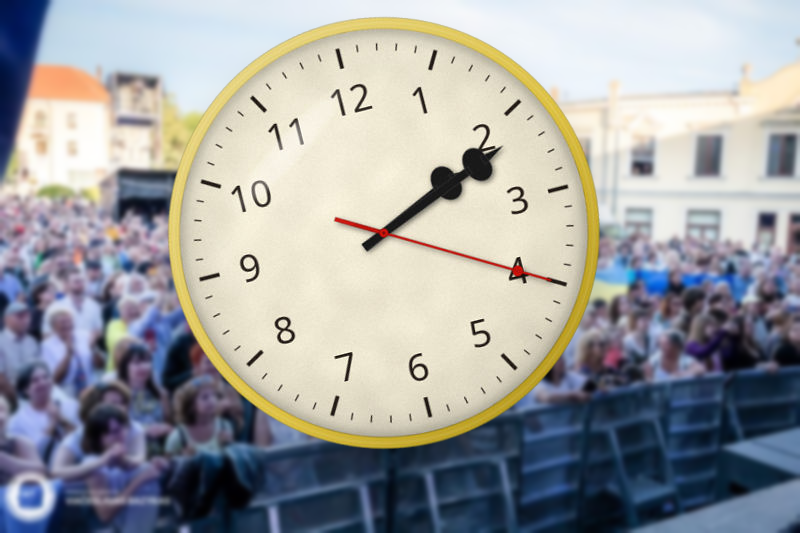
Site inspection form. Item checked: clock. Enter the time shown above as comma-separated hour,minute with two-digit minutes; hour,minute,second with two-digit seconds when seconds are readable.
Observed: 2,11,20
